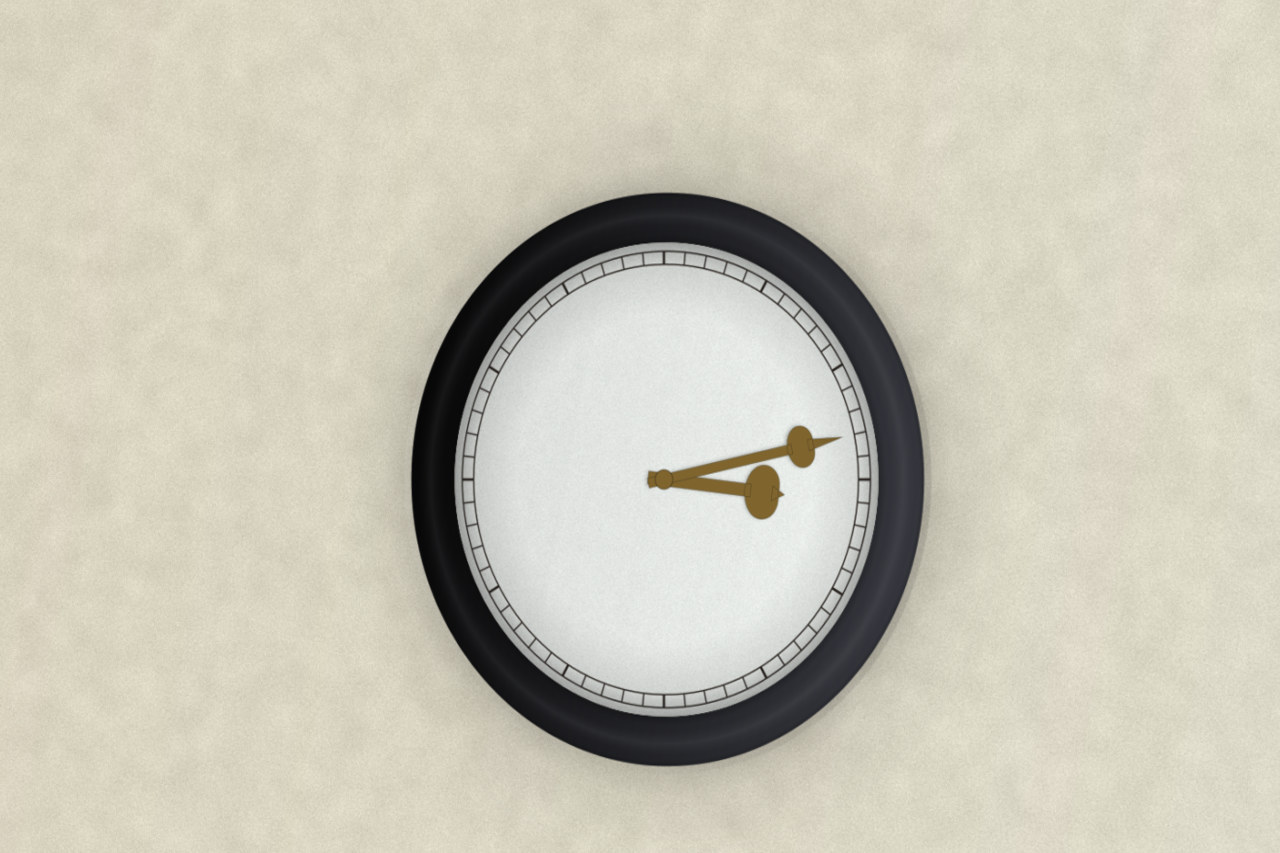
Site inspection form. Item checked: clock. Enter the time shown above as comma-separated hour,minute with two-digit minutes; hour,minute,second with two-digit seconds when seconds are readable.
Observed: 3,13
